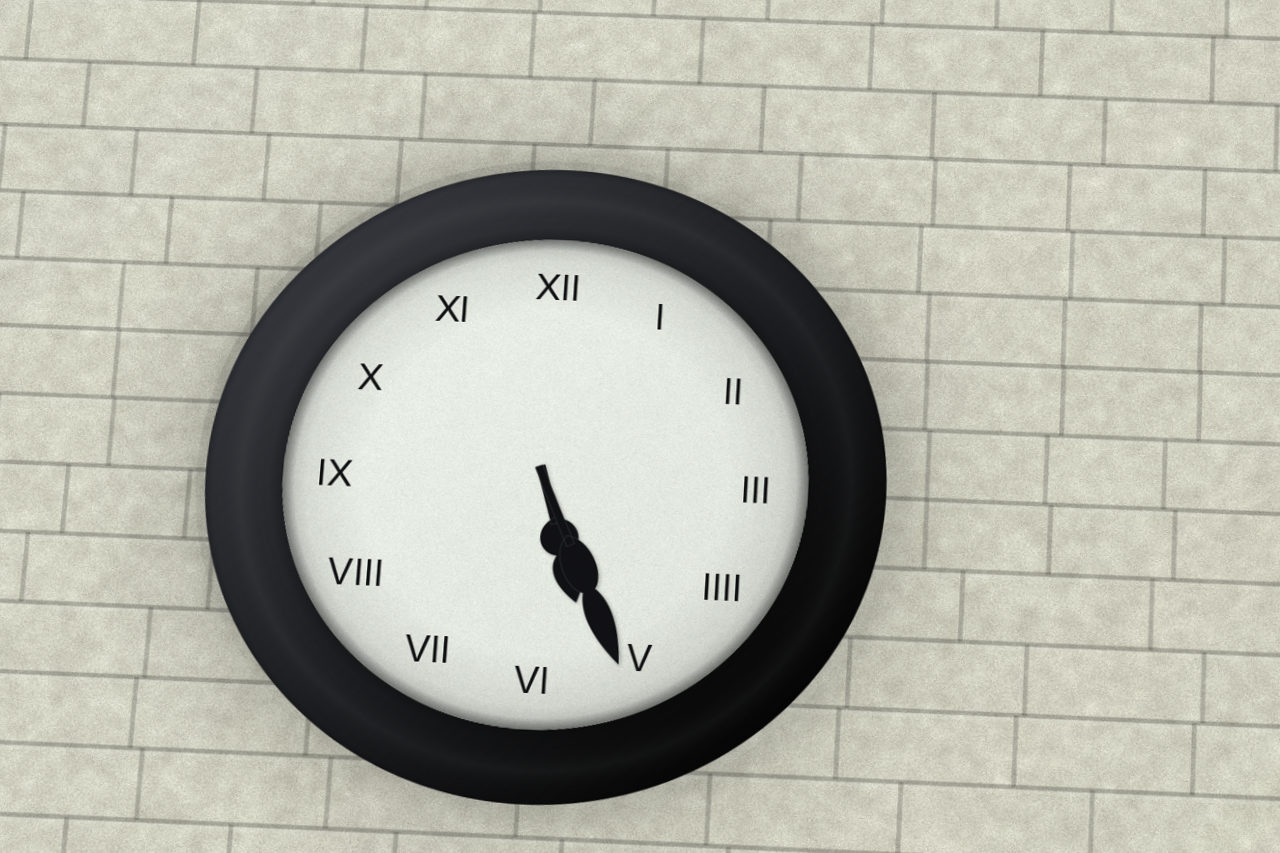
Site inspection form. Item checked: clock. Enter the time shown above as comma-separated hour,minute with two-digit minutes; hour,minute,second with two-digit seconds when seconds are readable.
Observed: 5,26
